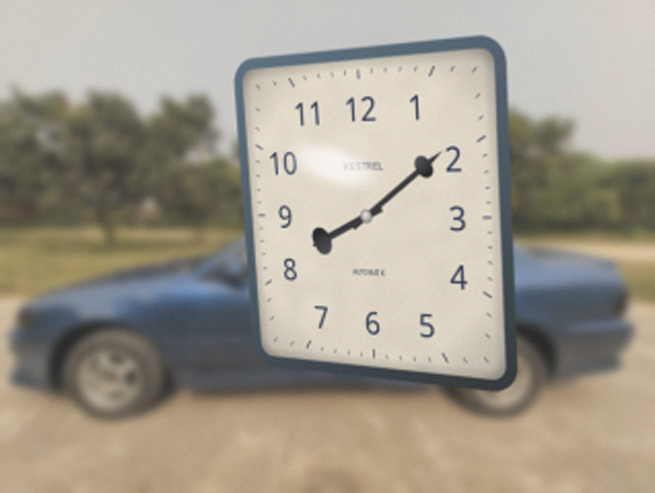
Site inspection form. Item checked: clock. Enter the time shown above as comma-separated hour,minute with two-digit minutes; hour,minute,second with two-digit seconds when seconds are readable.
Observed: 8,09
